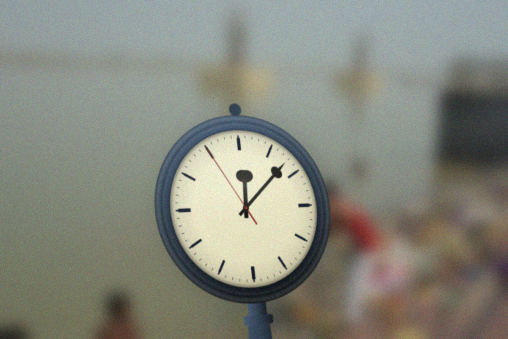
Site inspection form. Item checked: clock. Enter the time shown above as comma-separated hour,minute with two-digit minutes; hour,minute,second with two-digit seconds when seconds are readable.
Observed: 12,07,55
